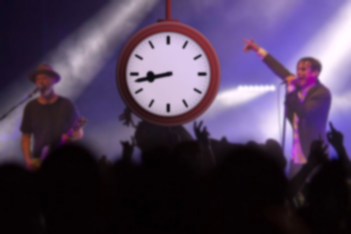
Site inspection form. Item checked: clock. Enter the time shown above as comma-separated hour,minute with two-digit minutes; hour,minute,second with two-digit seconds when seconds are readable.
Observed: 8,43
